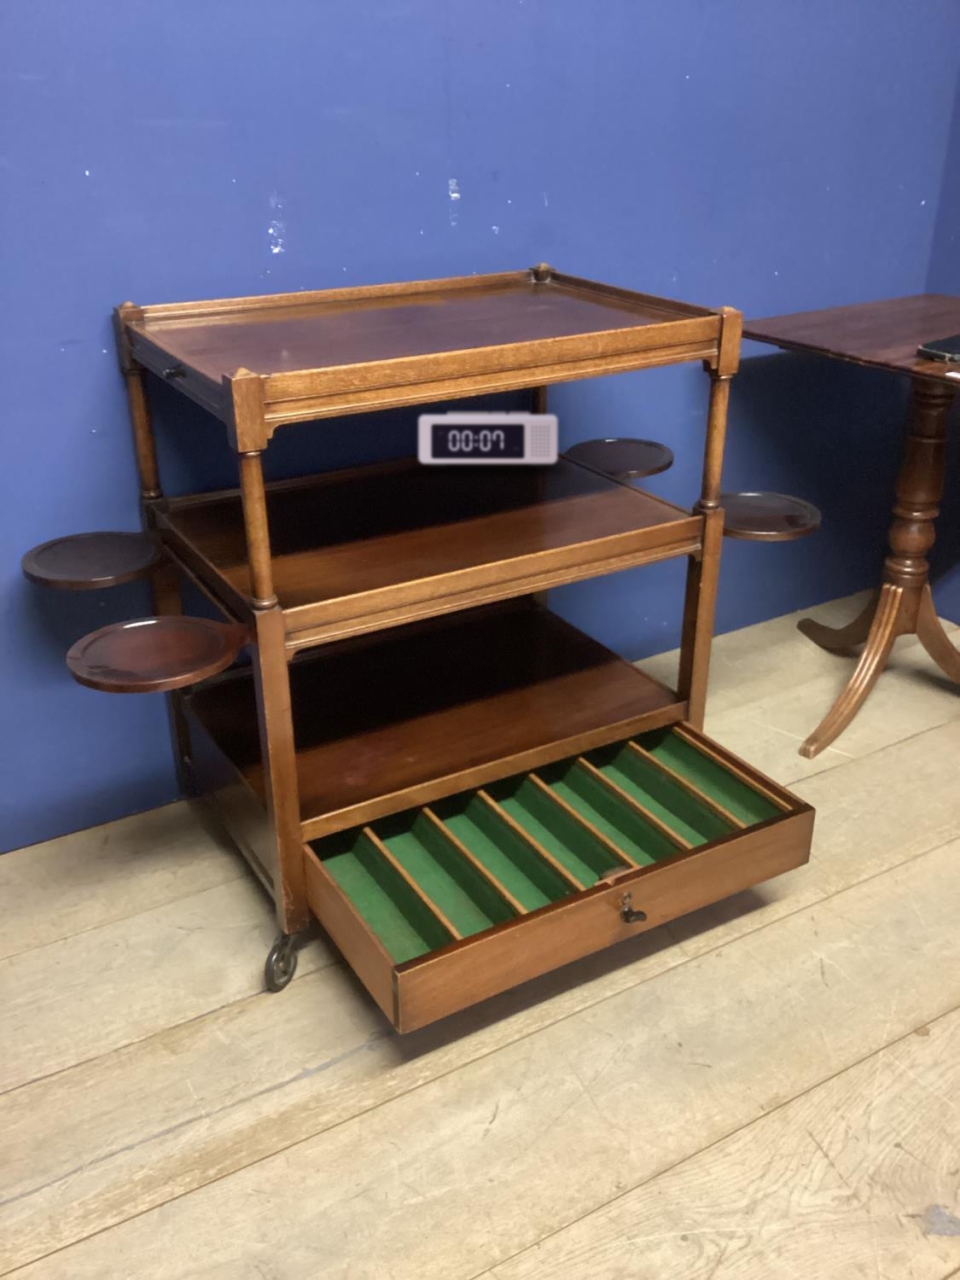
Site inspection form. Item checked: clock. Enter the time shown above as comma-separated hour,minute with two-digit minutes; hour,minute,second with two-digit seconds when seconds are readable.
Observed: 0,07
